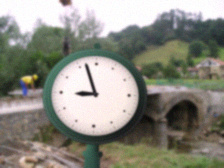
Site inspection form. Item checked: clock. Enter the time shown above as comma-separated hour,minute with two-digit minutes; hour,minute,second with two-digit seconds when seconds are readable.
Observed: 8,57
